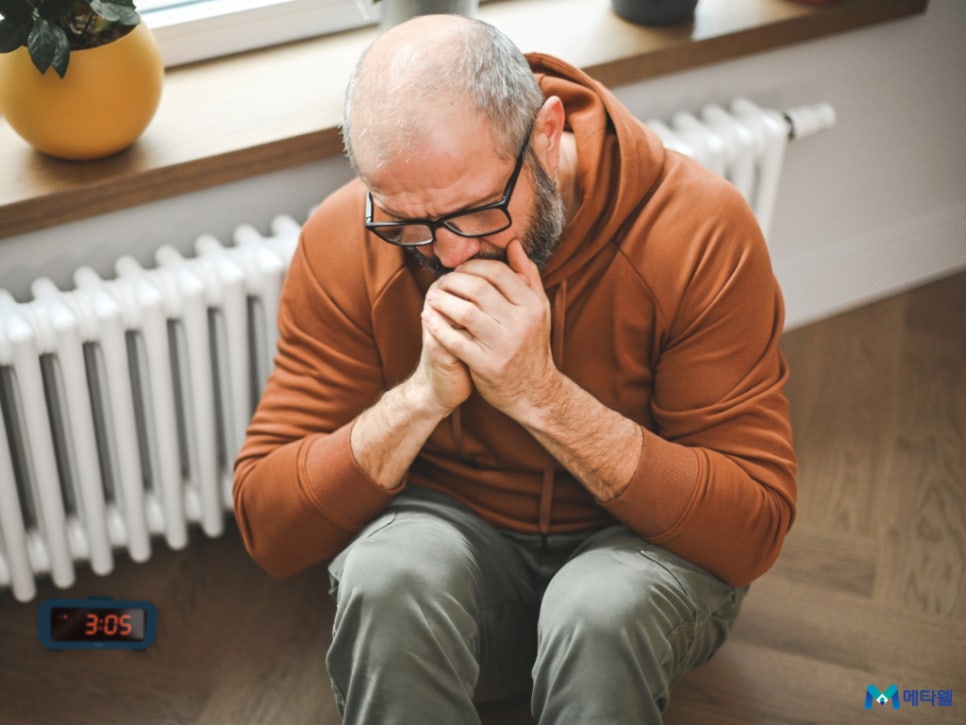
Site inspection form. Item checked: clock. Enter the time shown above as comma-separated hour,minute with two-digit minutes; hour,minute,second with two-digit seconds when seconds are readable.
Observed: 3,05
